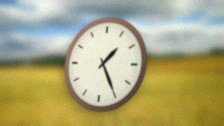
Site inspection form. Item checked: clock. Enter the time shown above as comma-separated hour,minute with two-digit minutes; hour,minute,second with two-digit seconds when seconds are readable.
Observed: 1,25
